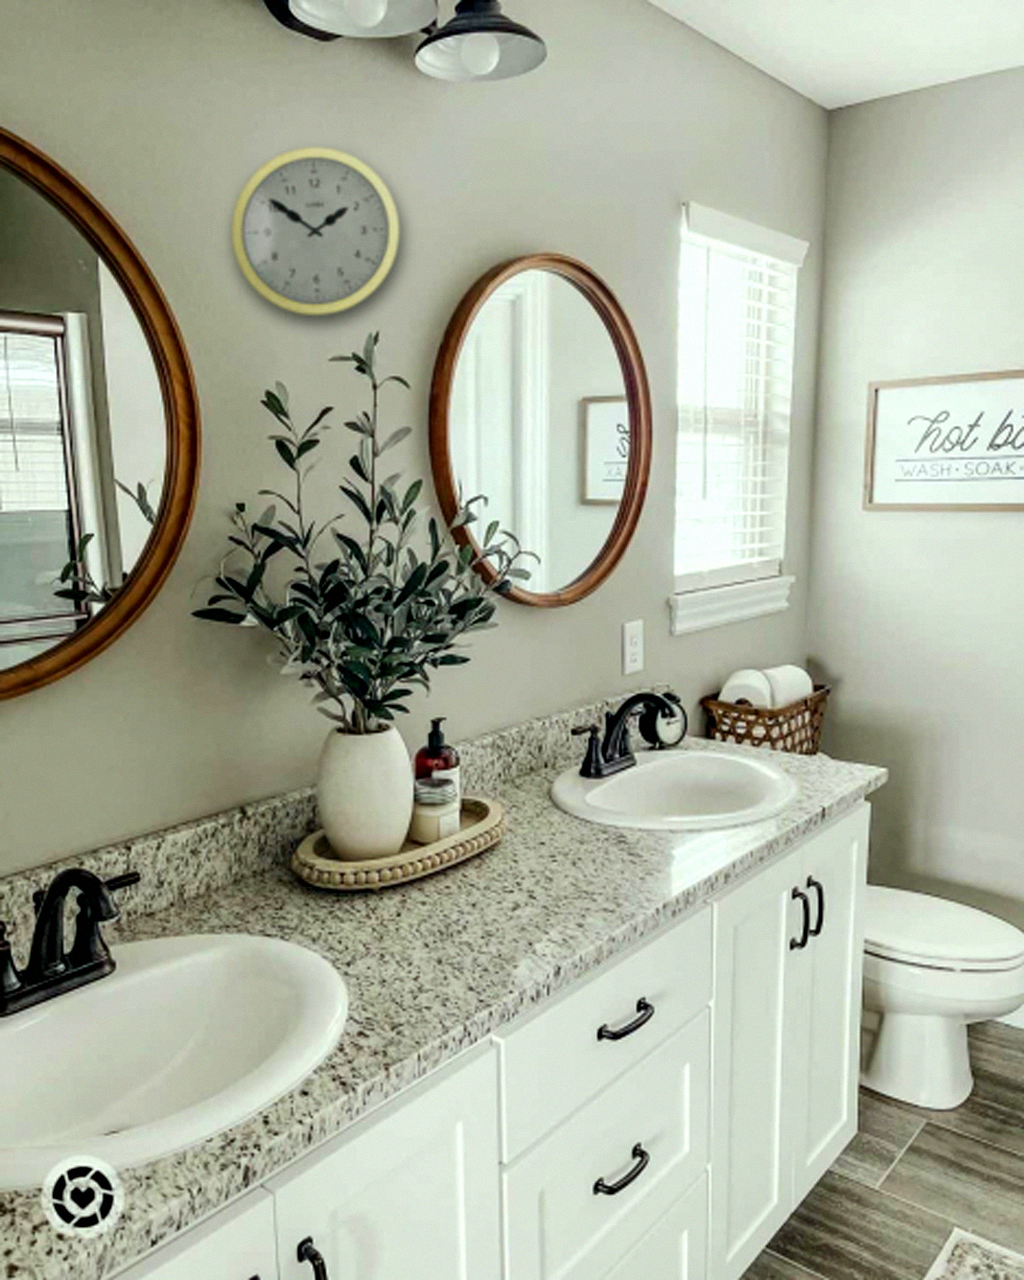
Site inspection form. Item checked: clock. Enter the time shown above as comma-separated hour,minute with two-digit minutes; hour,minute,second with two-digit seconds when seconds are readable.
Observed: 1,51
